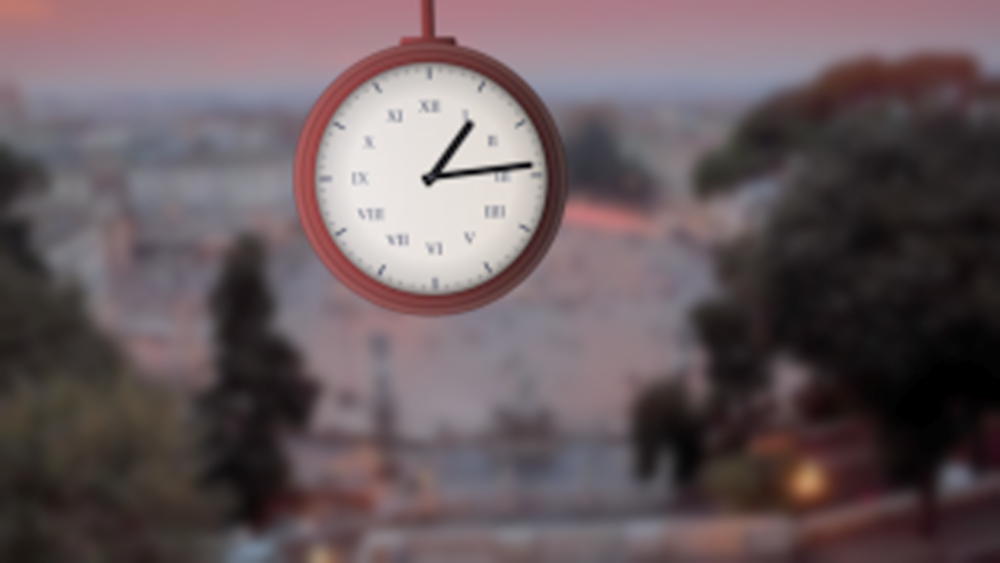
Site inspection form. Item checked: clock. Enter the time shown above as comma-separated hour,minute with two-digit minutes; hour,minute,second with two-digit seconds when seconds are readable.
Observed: 1,14
